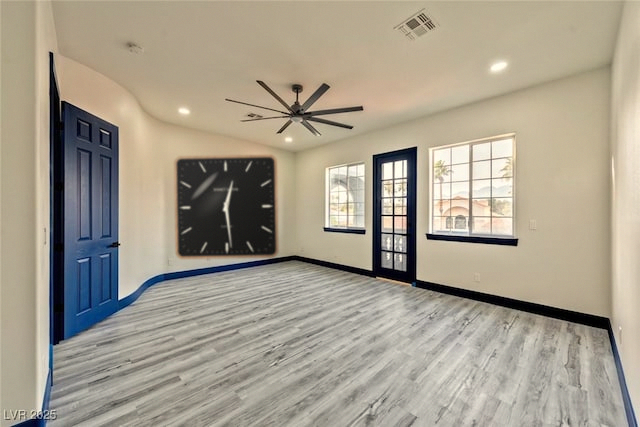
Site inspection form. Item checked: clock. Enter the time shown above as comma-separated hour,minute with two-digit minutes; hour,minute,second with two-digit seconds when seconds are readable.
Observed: 12,29
